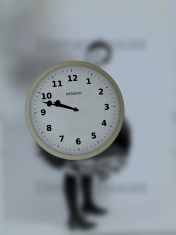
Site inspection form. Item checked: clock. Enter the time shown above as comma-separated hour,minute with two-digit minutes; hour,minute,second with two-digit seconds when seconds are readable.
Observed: 9,48
